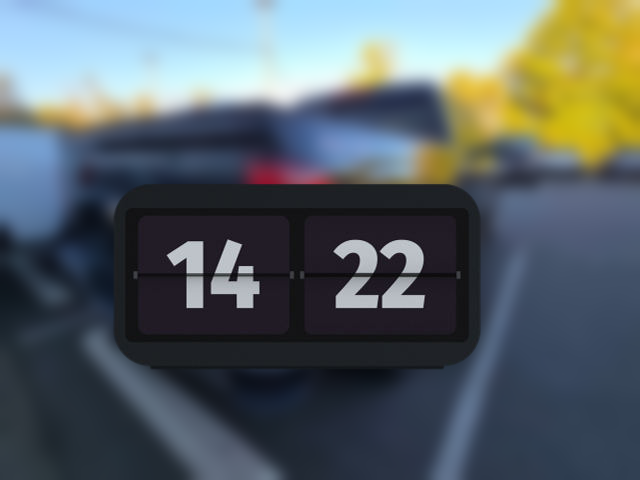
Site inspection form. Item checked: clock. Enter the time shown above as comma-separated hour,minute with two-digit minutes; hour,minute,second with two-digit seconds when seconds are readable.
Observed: 14,22
